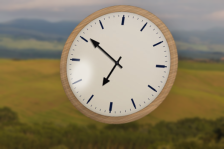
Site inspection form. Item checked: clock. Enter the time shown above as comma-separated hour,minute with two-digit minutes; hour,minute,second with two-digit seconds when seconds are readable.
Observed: 6,51
